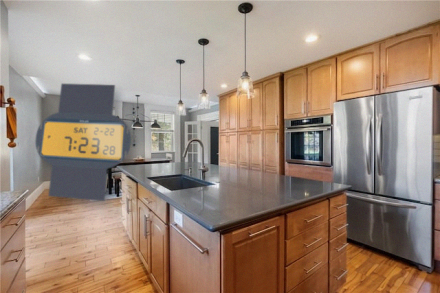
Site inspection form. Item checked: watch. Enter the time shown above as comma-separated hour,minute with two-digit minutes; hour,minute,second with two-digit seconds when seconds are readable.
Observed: 7,23,28
